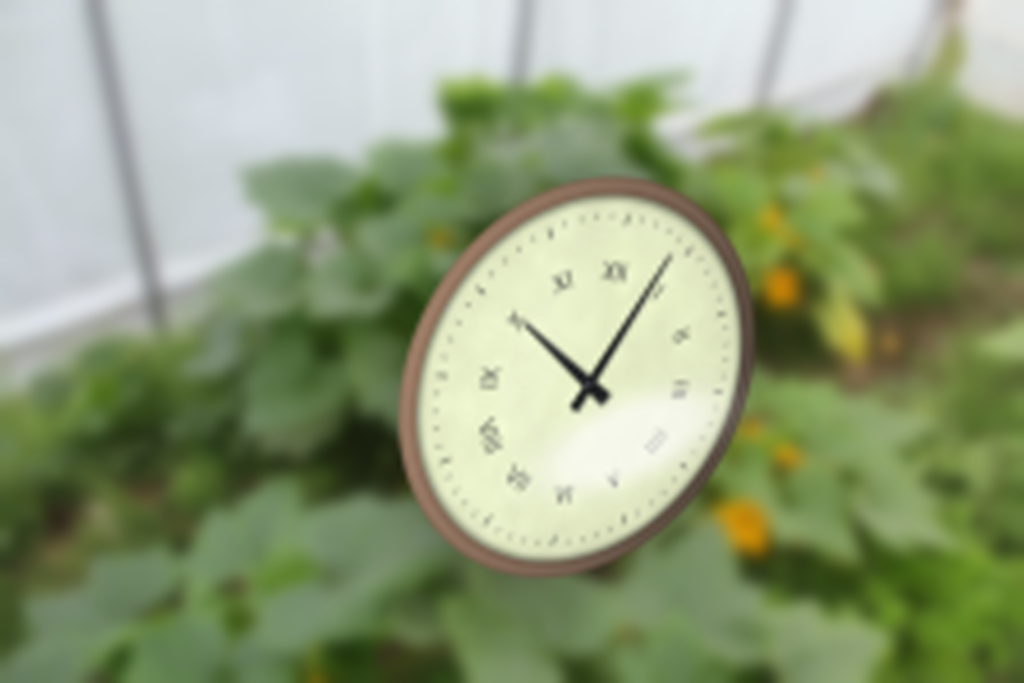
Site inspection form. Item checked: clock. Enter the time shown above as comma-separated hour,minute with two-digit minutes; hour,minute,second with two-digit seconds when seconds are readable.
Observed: 10,04
